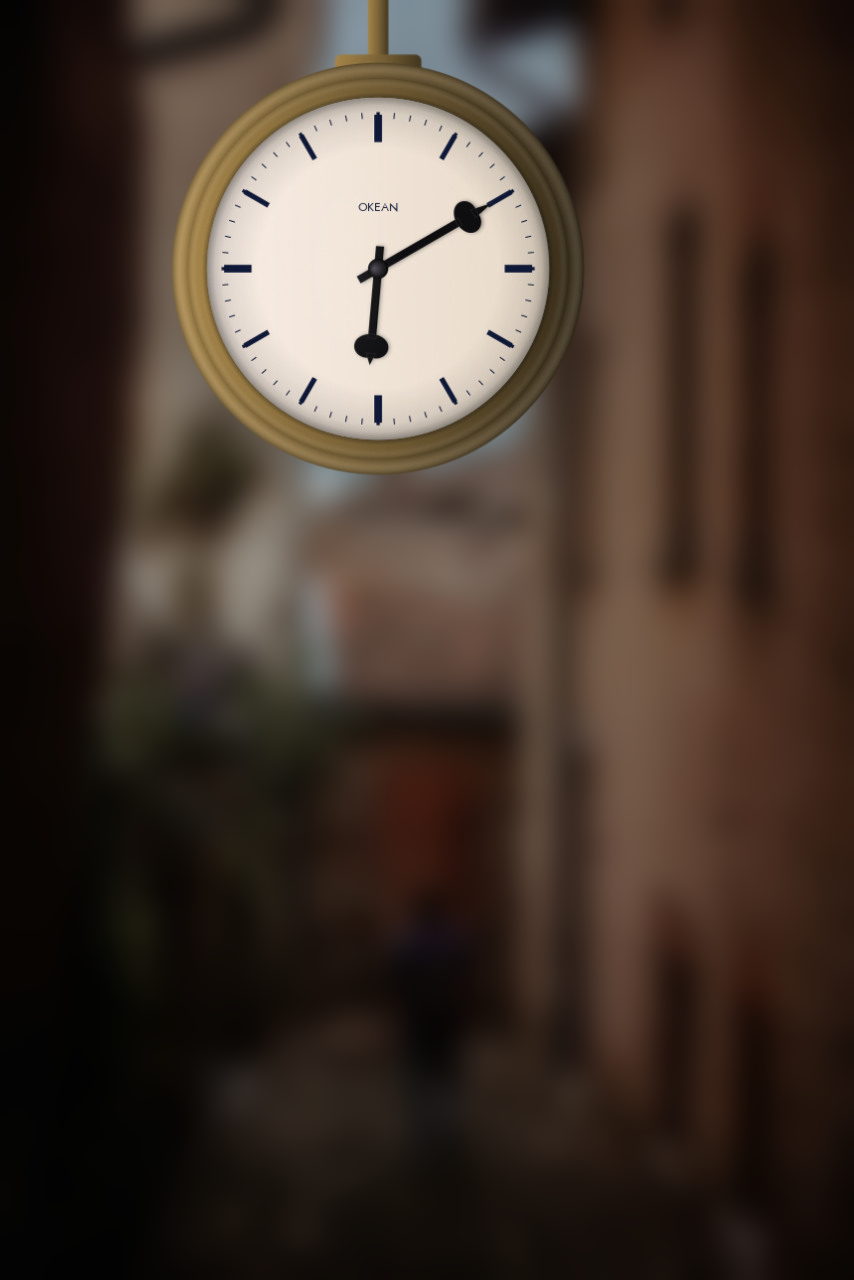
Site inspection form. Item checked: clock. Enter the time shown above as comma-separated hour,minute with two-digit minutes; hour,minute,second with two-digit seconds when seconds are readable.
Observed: 6,10
